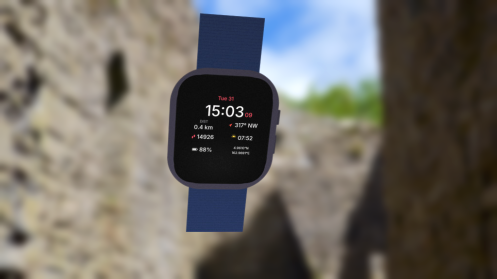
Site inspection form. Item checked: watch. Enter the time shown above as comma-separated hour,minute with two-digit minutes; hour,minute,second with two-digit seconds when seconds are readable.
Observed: 15,03
